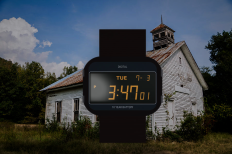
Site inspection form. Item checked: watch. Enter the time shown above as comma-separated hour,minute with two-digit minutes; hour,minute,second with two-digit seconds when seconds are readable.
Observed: 3,47,01
